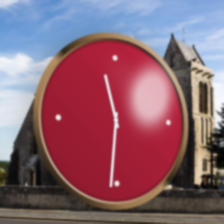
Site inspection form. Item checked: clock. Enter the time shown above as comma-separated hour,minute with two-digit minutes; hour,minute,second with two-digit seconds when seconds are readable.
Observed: 11,31
